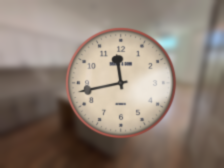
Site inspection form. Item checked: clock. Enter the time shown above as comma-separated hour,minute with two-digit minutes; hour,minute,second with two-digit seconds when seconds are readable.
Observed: 11,43
